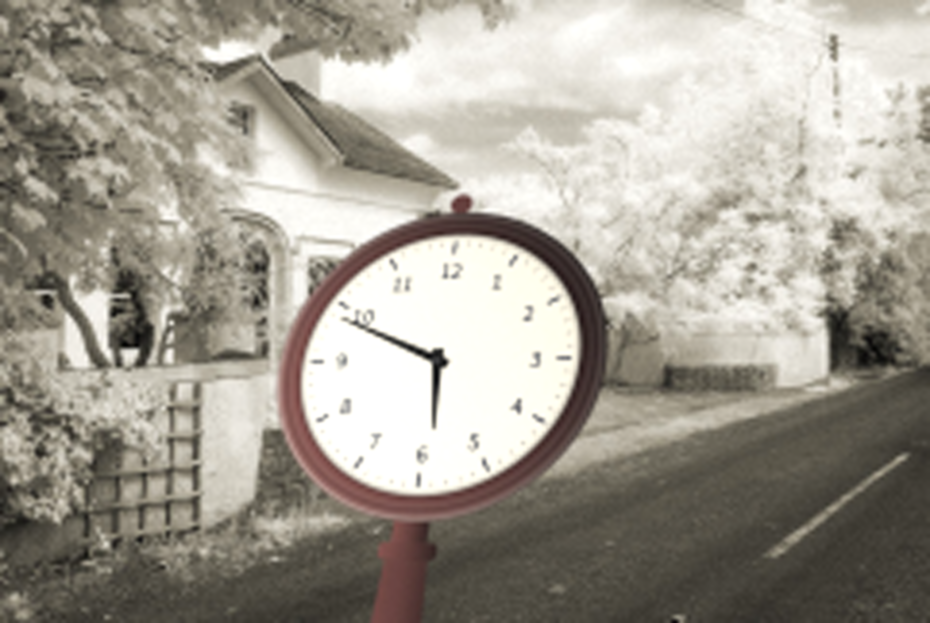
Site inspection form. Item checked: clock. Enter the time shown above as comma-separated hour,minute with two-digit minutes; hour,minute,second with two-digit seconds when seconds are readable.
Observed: 5,49
